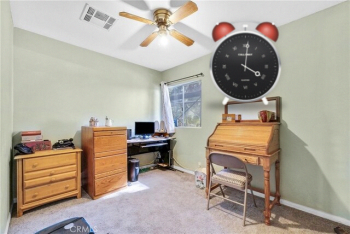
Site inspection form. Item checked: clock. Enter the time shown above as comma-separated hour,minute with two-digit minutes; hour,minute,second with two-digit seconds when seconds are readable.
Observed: 4,01
